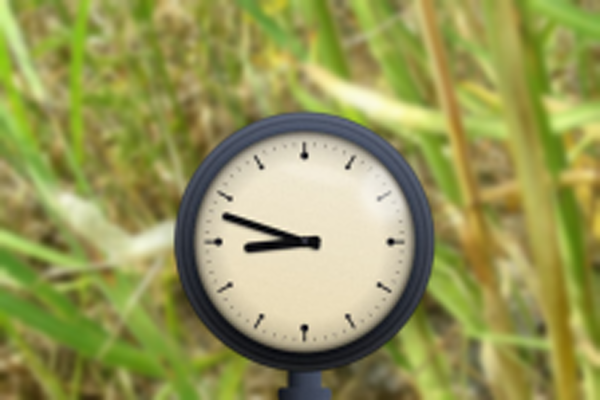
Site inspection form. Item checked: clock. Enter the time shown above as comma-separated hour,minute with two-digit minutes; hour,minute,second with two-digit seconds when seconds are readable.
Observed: 8,48
